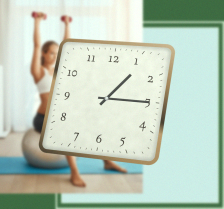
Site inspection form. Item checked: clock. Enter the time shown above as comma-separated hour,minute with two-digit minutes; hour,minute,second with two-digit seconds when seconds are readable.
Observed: 1,15
